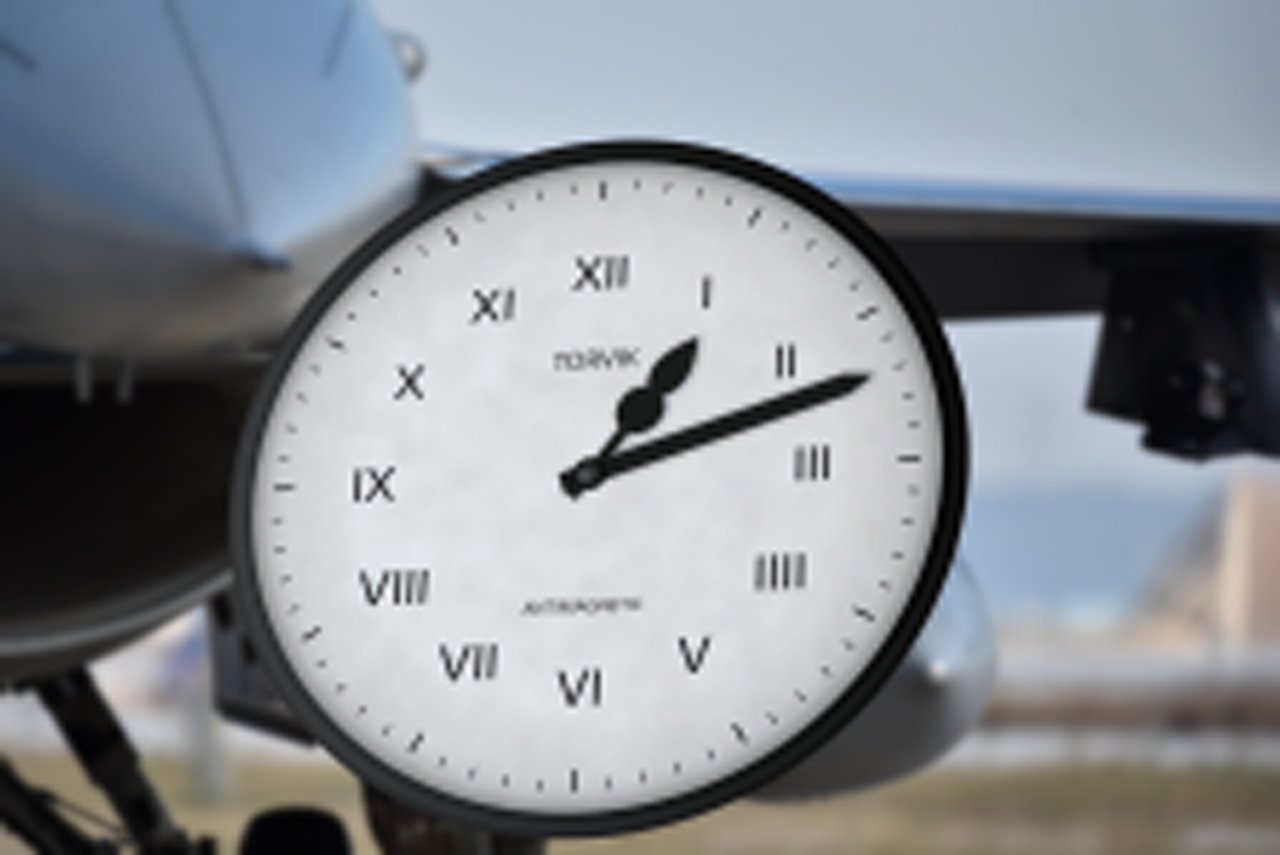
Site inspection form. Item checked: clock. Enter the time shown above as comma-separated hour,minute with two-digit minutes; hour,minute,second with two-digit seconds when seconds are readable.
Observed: 1,12
